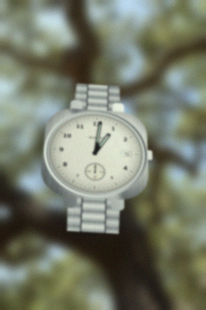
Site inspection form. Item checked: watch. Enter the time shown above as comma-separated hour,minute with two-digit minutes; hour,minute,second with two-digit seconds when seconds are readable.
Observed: 1,01
